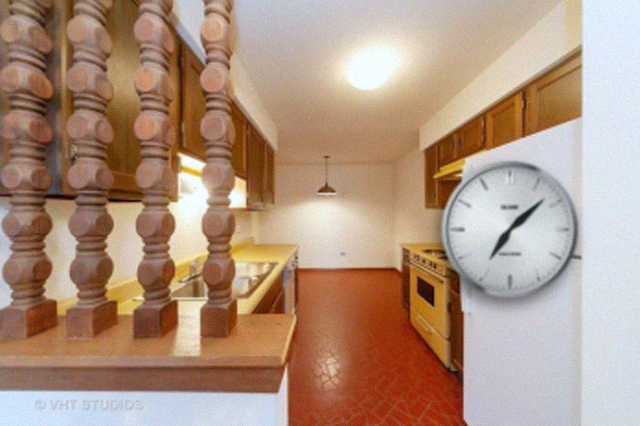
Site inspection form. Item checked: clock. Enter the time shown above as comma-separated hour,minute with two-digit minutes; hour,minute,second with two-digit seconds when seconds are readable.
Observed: 7,08
